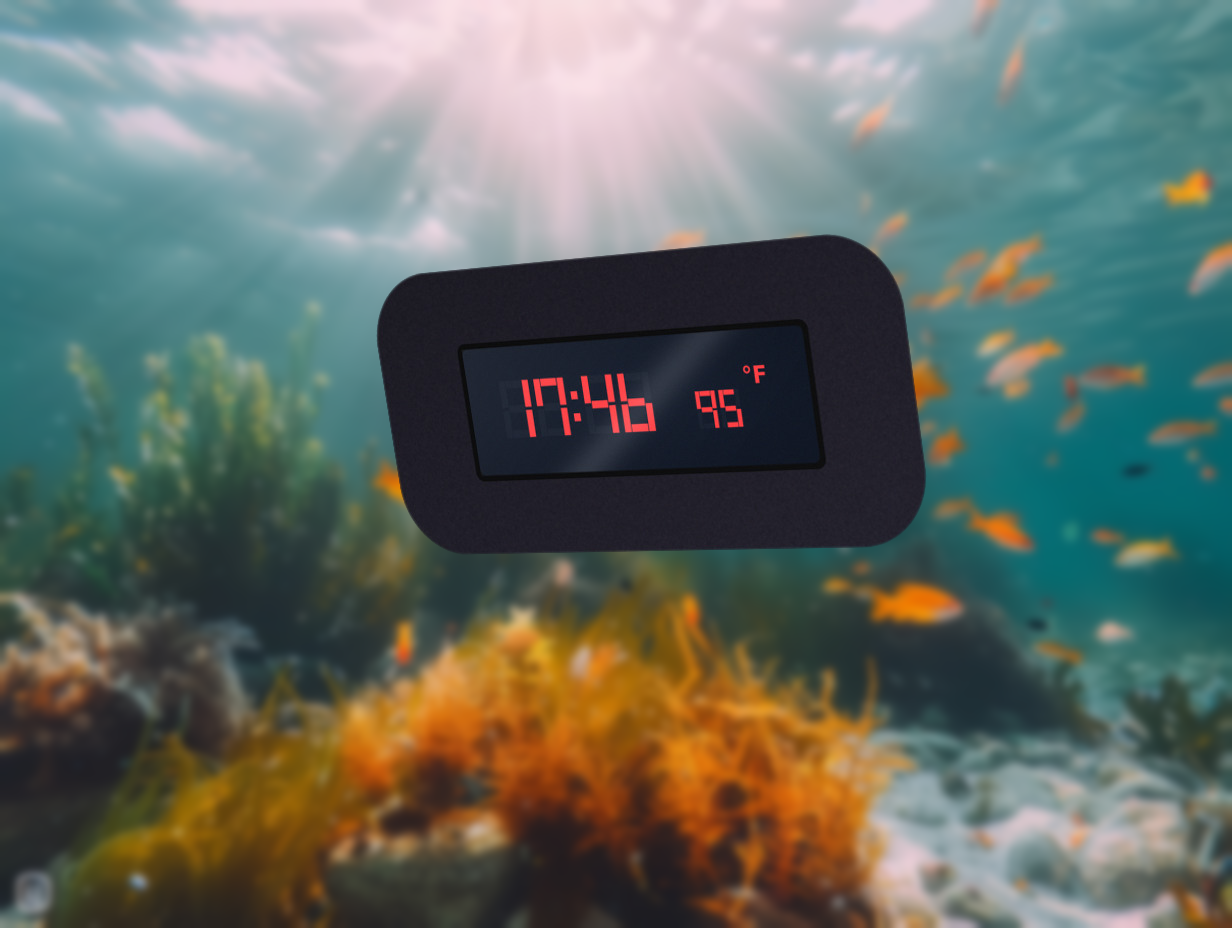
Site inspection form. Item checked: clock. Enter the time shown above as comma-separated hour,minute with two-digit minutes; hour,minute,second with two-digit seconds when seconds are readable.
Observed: 17,46
